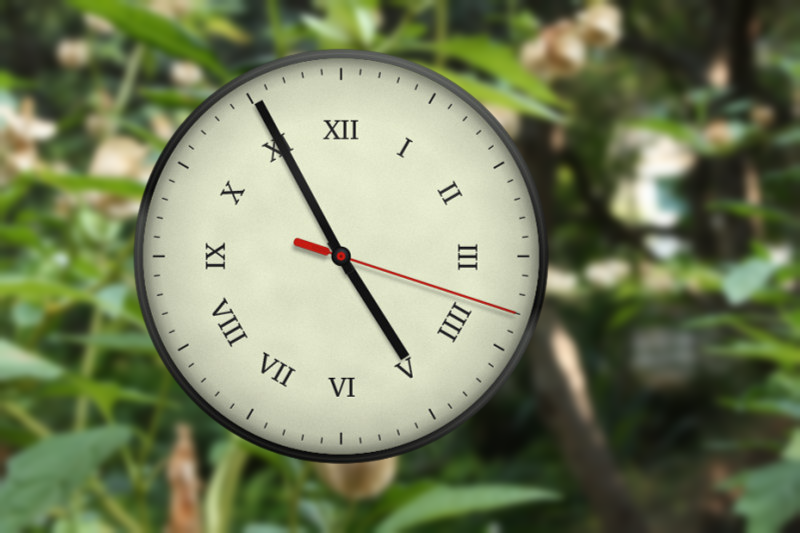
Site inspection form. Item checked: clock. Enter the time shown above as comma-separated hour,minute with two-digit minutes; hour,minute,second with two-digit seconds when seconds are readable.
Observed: 4,55,18
